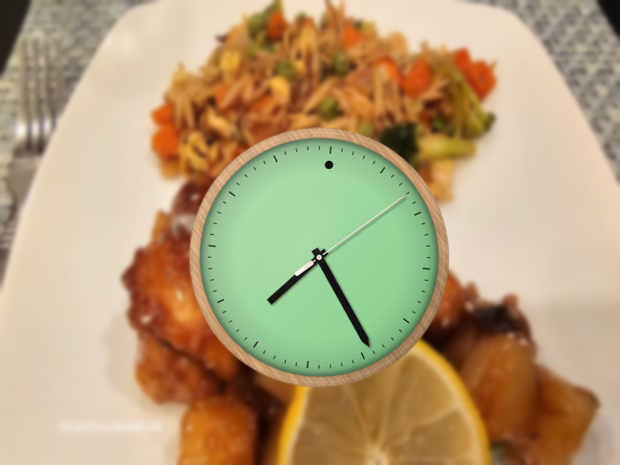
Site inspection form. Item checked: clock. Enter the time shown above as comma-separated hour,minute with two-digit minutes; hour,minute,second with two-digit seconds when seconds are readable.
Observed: 7,24,08
